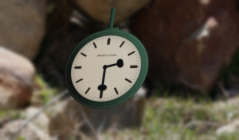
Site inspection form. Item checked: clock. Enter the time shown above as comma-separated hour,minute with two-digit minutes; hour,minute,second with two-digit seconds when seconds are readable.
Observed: 2,30
